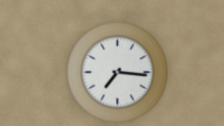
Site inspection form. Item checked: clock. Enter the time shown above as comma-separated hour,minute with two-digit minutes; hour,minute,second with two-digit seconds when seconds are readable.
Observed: 7,16
